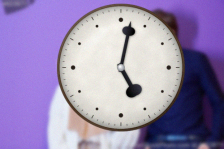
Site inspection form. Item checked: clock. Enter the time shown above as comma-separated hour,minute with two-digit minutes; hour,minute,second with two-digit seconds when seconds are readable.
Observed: 5,02
